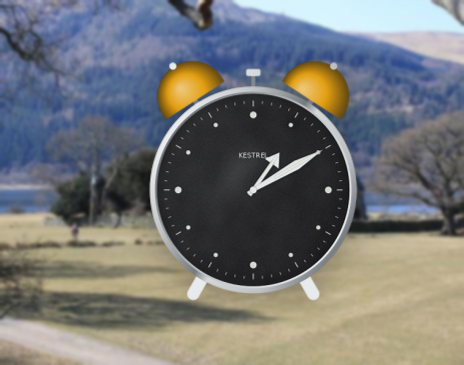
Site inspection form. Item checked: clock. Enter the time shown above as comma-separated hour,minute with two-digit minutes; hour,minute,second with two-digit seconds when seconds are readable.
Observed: 1,10
